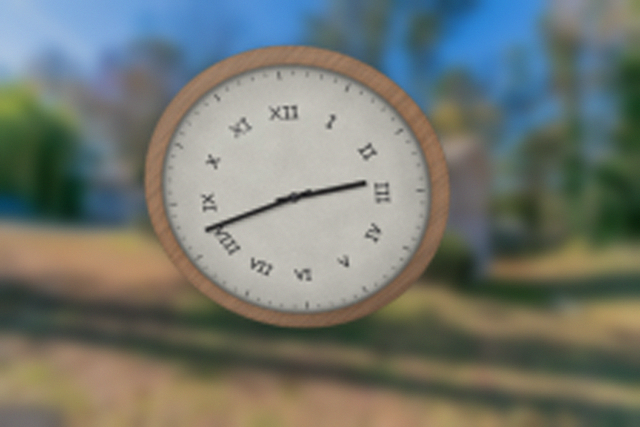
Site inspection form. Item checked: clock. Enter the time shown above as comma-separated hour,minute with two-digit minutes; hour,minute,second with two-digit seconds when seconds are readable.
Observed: 2,42
